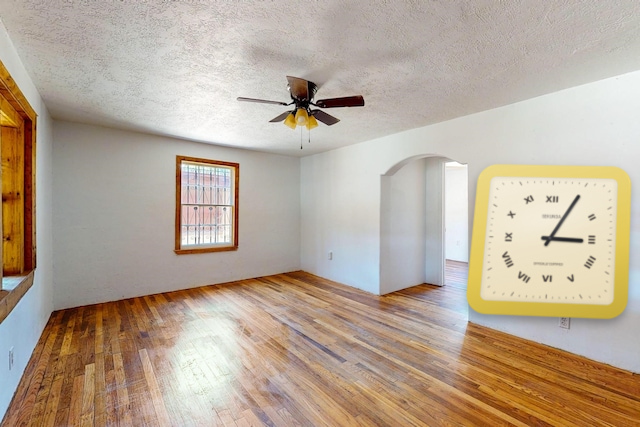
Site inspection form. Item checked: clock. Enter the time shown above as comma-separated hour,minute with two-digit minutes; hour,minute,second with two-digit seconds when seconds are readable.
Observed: 3,05
